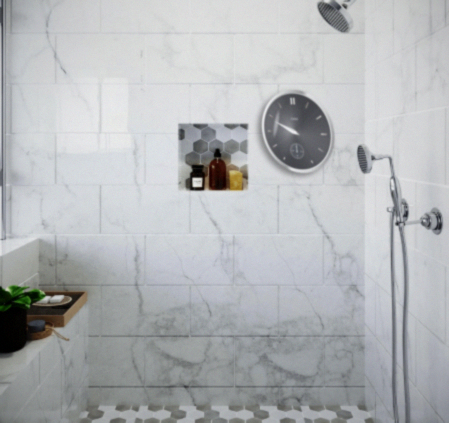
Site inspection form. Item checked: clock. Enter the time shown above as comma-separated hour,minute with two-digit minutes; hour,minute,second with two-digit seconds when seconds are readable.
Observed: 9,49
